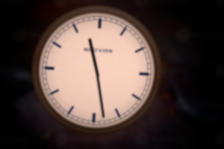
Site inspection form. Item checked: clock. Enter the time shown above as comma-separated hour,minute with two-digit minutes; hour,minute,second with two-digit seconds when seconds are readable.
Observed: 11,28
